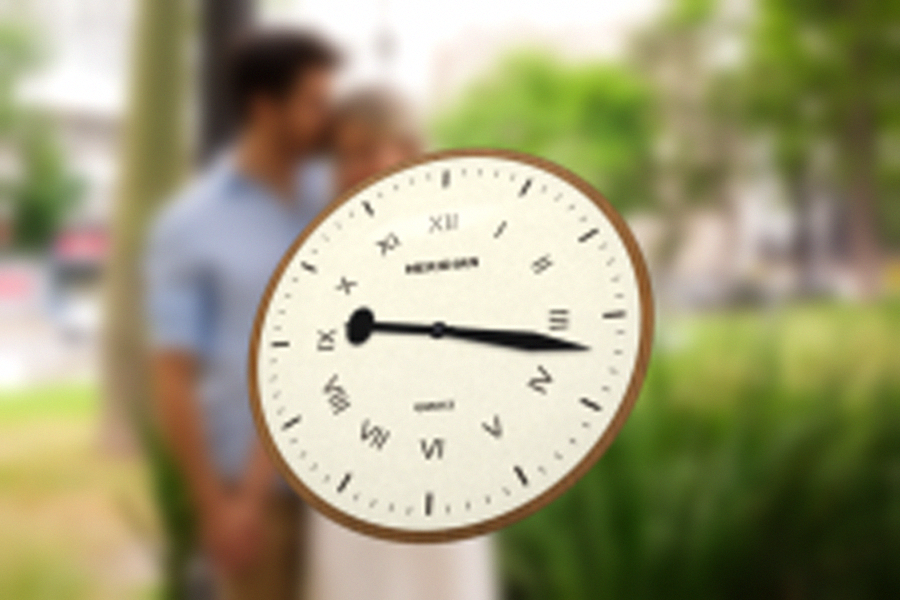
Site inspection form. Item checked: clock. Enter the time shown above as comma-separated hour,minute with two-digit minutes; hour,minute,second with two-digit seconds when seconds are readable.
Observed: 9,17
